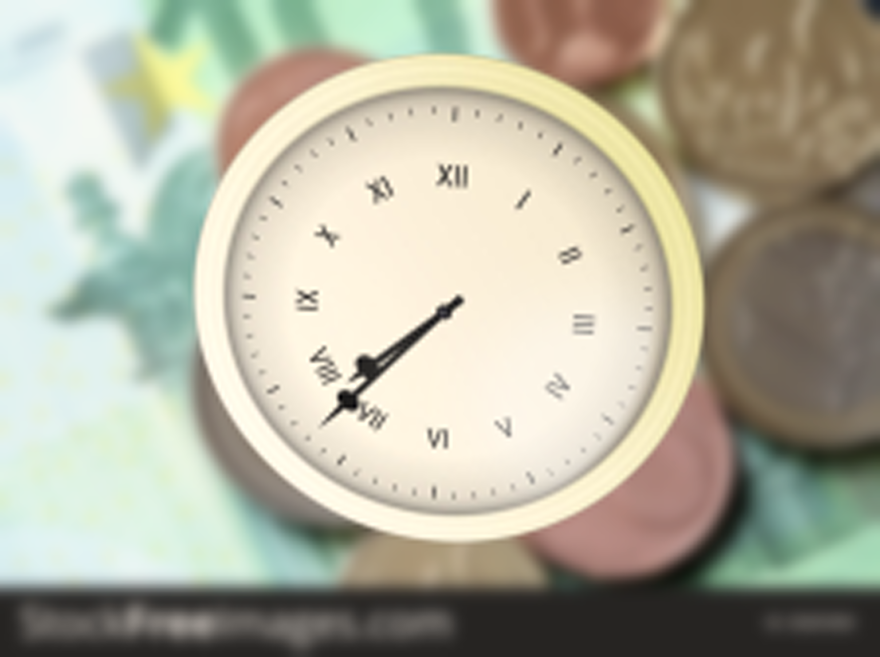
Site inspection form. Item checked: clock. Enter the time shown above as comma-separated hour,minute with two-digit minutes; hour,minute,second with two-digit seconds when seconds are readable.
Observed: 7,37
